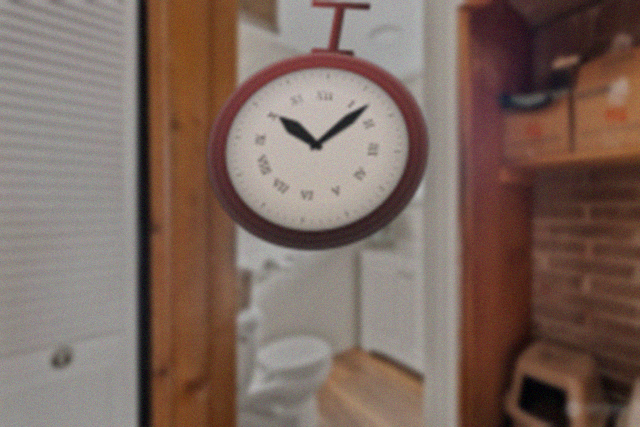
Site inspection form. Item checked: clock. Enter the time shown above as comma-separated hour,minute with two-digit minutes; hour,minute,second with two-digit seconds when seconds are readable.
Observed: 10,07
